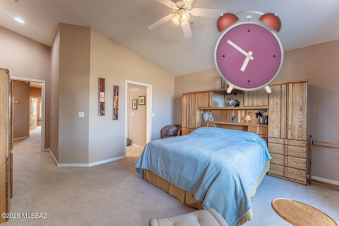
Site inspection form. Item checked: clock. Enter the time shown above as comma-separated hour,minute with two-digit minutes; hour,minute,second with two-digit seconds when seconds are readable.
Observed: 6,51
